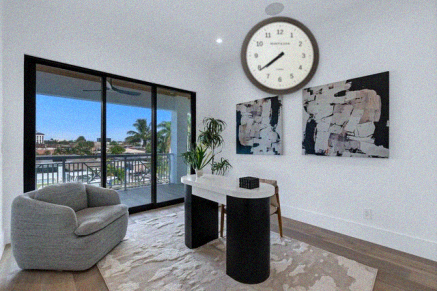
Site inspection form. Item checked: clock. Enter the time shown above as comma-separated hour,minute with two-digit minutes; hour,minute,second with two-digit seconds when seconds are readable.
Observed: 7,39
